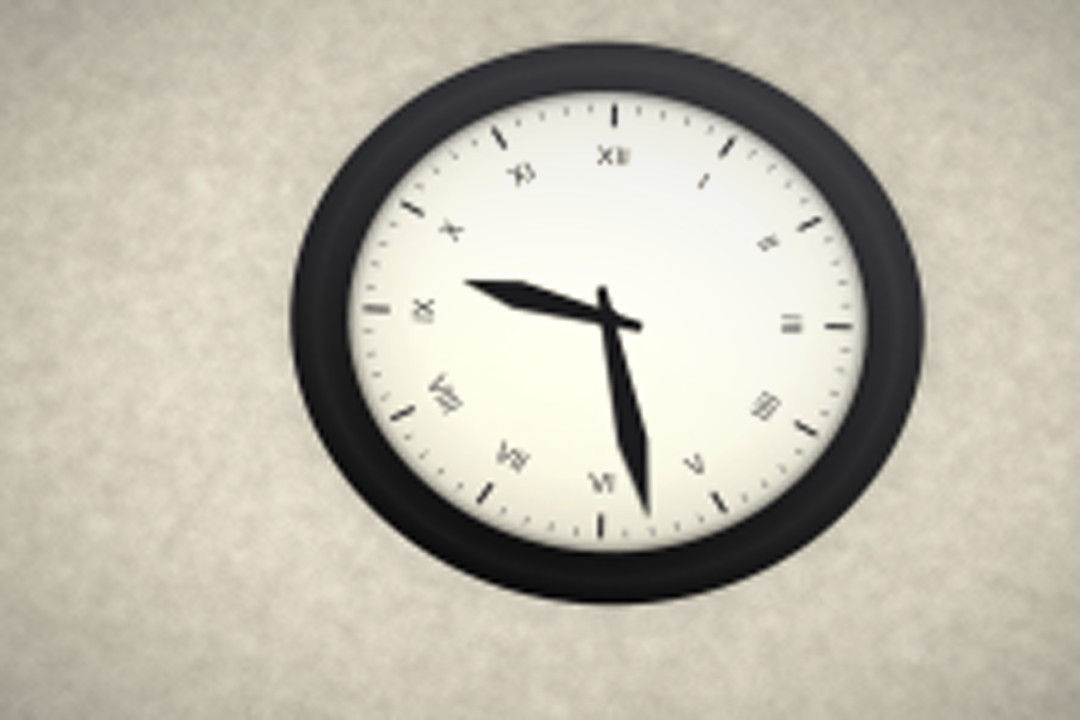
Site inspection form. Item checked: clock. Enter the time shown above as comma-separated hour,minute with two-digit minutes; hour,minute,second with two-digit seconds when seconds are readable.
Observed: 9,28
